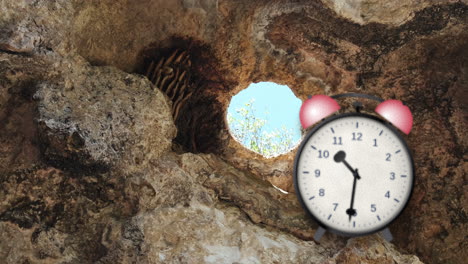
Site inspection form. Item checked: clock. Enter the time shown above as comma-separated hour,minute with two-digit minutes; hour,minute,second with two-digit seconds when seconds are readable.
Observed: 10,31
